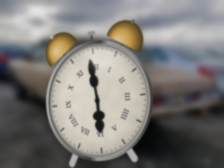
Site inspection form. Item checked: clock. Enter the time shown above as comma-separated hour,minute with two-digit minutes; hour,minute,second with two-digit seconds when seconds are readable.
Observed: 5,59
